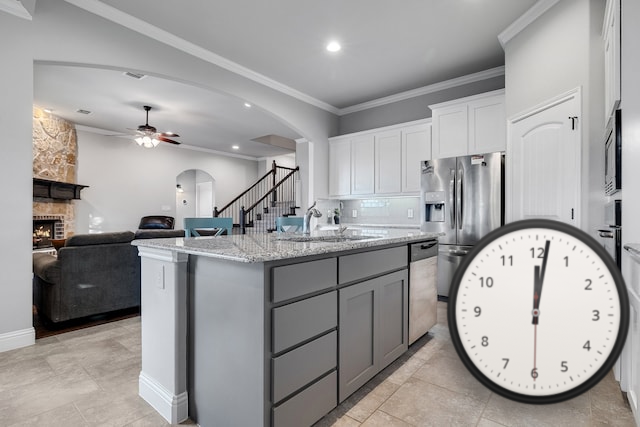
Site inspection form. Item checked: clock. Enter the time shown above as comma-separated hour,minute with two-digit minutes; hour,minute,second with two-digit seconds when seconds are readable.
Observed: 12,01,30
